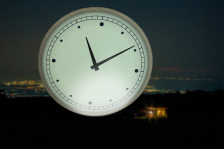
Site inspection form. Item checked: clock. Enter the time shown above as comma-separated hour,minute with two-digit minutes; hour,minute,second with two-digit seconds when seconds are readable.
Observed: 11,09
